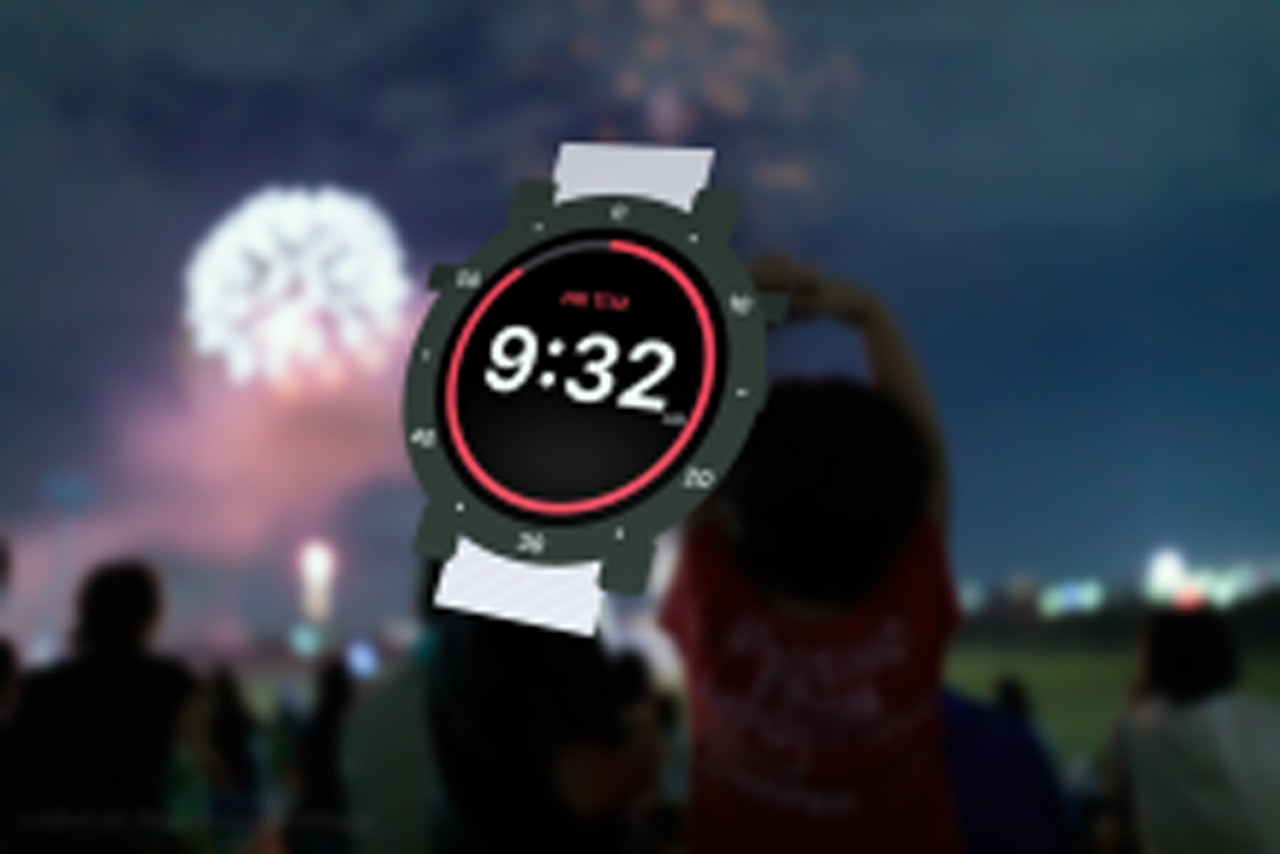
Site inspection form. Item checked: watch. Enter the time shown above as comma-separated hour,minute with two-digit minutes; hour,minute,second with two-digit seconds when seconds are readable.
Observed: 9,32
